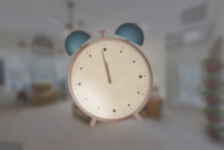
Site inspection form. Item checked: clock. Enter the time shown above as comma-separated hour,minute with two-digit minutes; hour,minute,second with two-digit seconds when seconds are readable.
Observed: 11,59
